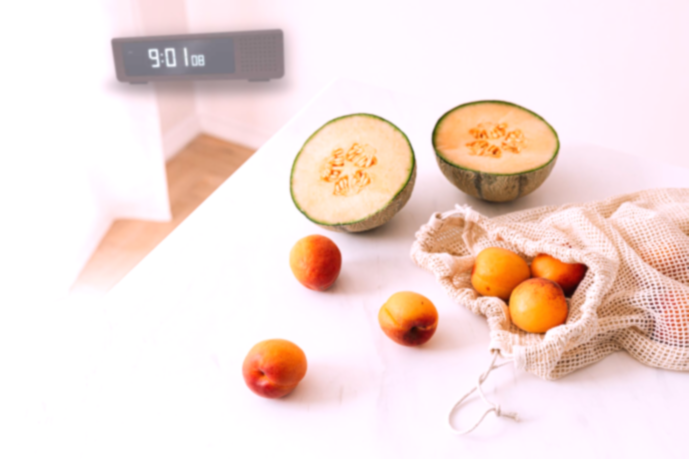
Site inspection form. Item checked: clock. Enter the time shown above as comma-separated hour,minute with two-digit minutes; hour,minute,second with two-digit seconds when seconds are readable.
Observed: 9,01
